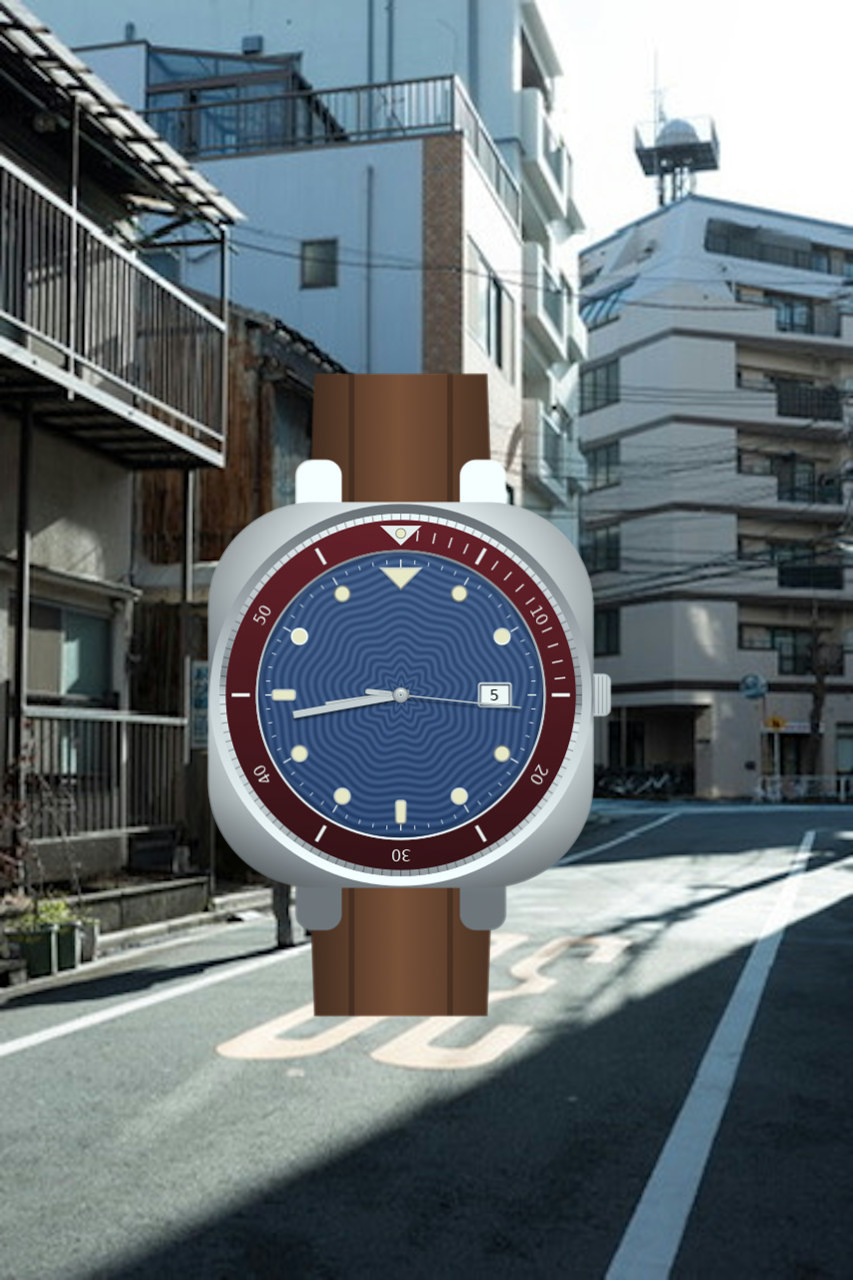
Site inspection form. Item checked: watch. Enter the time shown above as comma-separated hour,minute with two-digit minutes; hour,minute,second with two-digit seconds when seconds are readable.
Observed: 8,43,16
